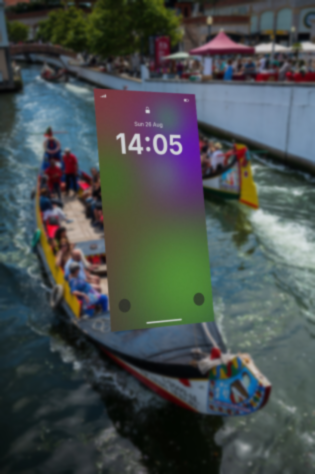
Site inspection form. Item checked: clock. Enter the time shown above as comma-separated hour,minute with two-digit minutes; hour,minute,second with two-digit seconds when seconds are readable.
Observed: 14,05
